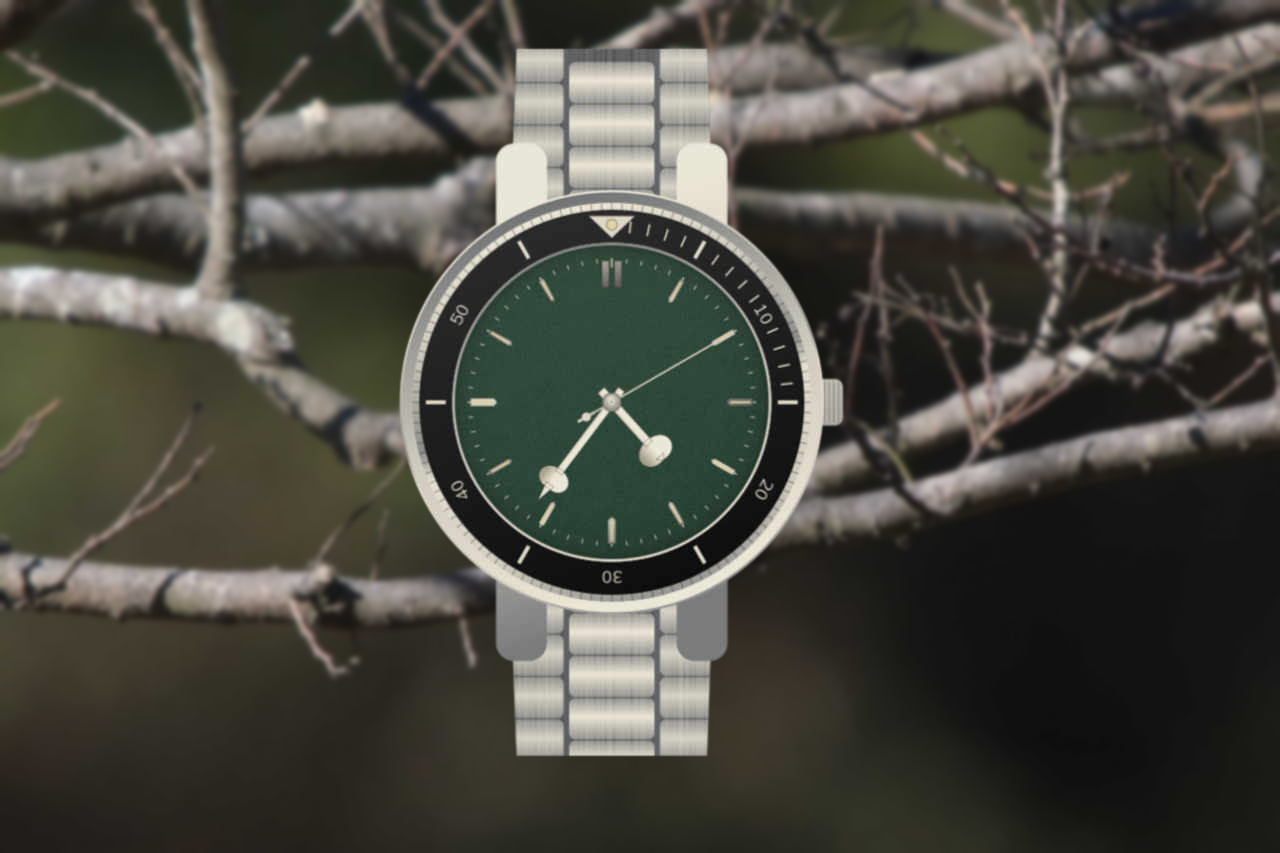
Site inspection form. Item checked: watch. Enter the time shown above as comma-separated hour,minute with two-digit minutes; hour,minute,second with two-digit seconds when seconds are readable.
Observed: 4,36,10
